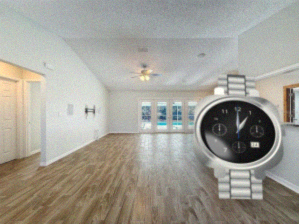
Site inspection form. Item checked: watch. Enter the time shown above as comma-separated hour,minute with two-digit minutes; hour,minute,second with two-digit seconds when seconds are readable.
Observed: 1,00
